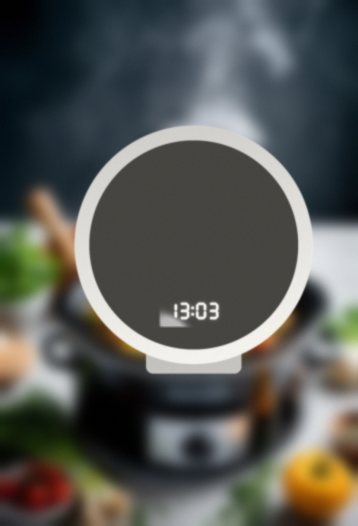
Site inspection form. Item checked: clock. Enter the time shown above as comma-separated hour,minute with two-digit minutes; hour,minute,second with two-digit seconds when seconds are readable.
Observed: 13,03
